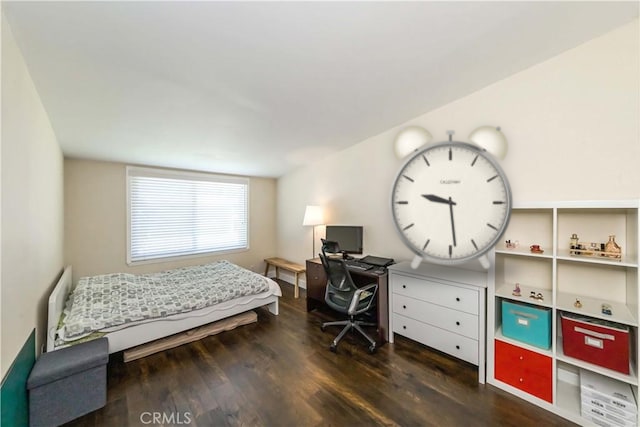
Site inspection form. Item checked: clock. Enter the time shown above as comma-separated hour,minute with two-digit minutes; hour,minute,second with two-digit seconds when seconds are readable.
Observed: 9,29
